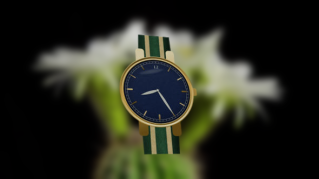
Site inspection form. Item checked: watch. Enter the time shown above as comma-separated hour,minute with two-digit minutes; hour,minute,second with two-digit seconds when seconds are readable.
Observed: 8,25
